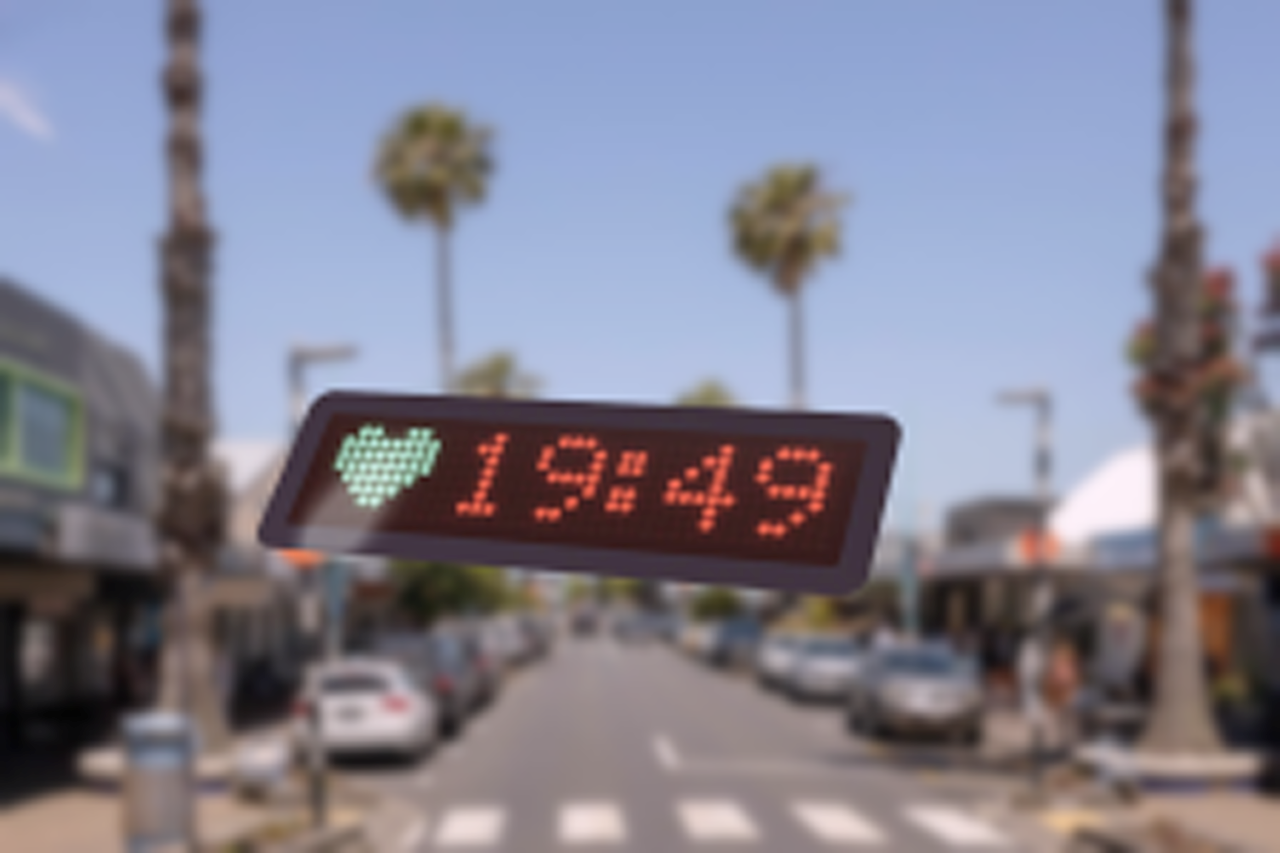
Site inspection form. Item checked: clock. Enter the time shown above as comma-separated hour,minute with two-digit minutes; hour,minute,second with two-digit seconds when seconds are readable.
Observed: 19,49
